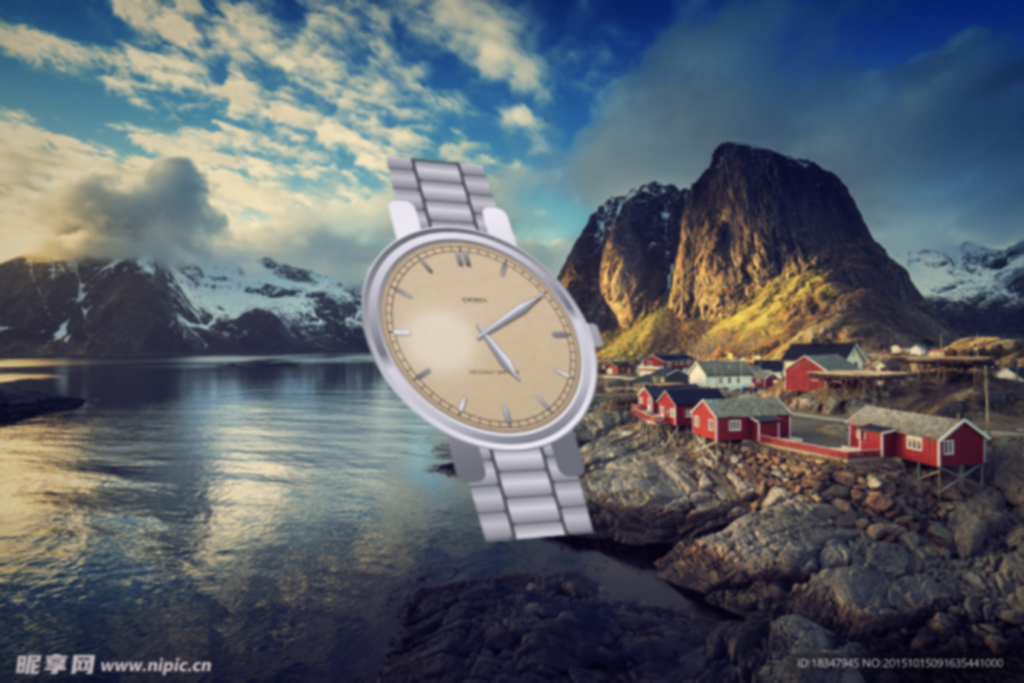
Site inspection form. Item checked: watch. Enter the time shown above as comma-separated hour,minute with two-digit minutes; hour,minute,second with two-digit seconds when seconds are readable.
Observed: 5,10
